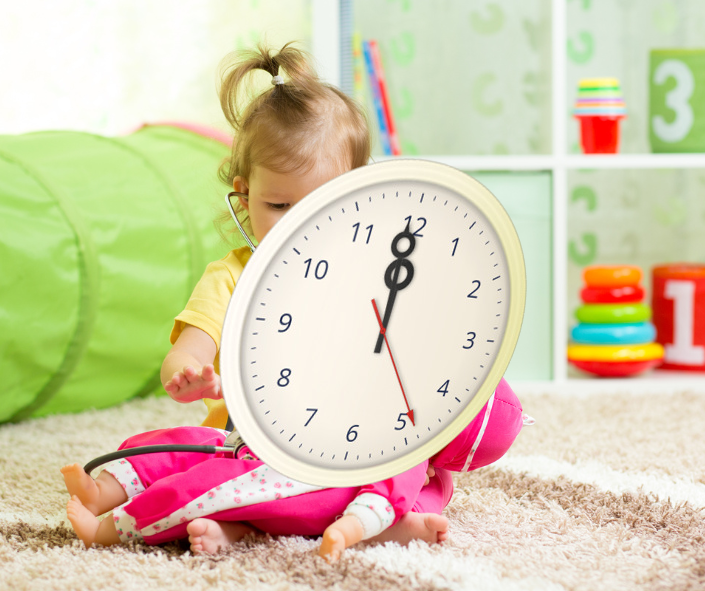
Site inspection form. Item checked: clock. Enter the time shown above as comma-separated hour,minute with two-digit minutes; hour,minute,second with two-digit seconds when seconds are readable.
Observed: 11,59,24
